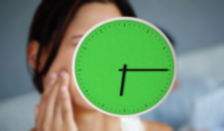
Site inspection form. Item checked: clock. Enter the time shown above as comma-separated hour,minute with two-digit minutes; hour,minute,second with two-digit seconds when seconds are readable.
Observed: 6,15
